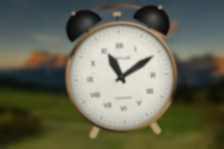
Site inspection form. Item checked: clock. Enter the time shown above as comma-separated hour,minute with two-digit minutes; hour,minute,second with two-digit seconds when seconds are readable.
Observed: 11,10
